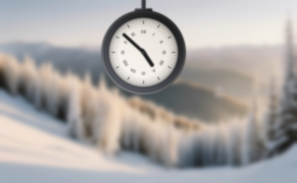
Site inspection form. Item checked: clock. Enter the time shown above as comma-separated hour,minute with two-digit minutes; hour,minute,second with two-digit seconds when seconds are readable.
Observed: 4,52
